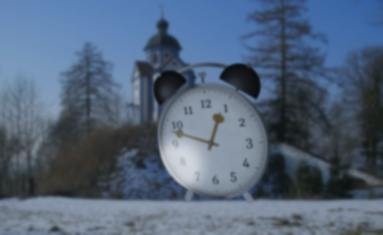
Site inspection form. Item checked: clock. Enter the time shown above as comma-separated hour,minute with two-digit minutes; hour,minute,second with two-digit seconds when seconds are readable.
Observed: 12,48
